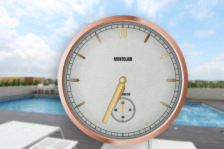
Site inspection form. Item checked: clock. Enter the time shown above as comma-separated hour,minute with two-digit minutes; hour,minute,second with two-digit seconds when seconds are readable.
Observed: 6,34
